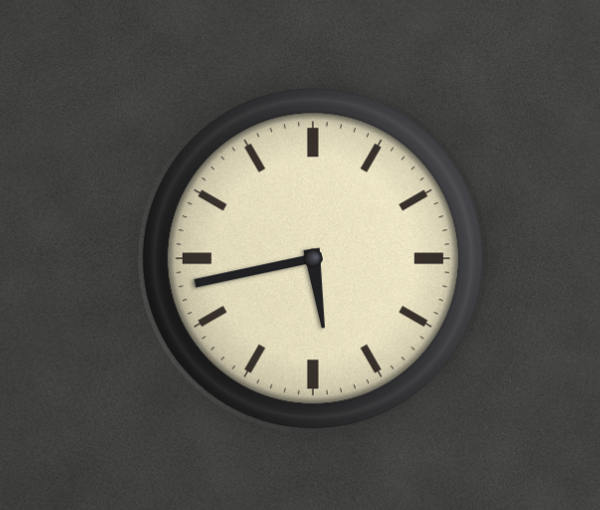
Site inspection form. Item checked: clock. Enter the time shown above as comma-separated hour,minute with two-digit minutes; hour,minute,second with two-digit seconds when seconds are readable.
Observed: 5,43
